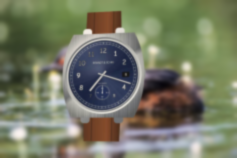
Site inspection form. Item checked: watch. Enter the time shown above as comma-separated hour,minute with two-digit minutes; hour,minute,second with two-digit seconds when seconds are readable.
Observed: 7,18
